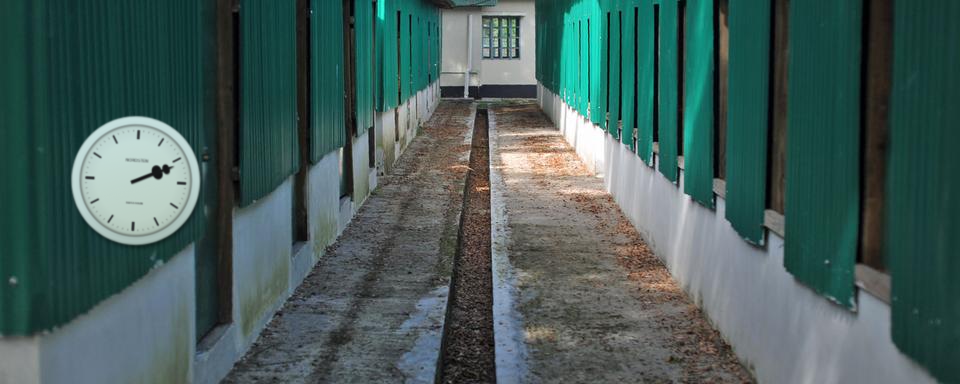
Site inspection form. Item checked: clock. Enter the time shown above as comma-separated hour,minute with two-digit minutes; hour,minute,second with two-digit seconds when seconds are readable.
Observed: 2,11
